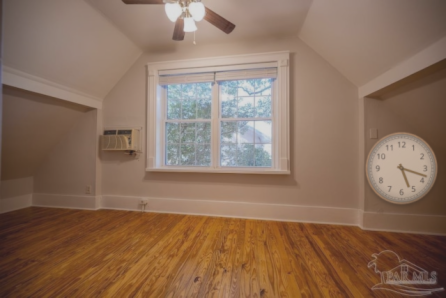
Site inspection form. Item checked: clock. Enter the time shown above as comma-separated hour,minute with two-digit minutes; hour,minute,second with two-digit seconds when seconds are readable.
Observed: 5,18
